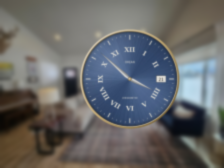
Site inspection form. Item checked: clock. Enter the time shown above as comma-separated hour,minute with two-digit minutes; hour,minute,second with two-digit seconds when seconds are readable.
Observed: 3,52
